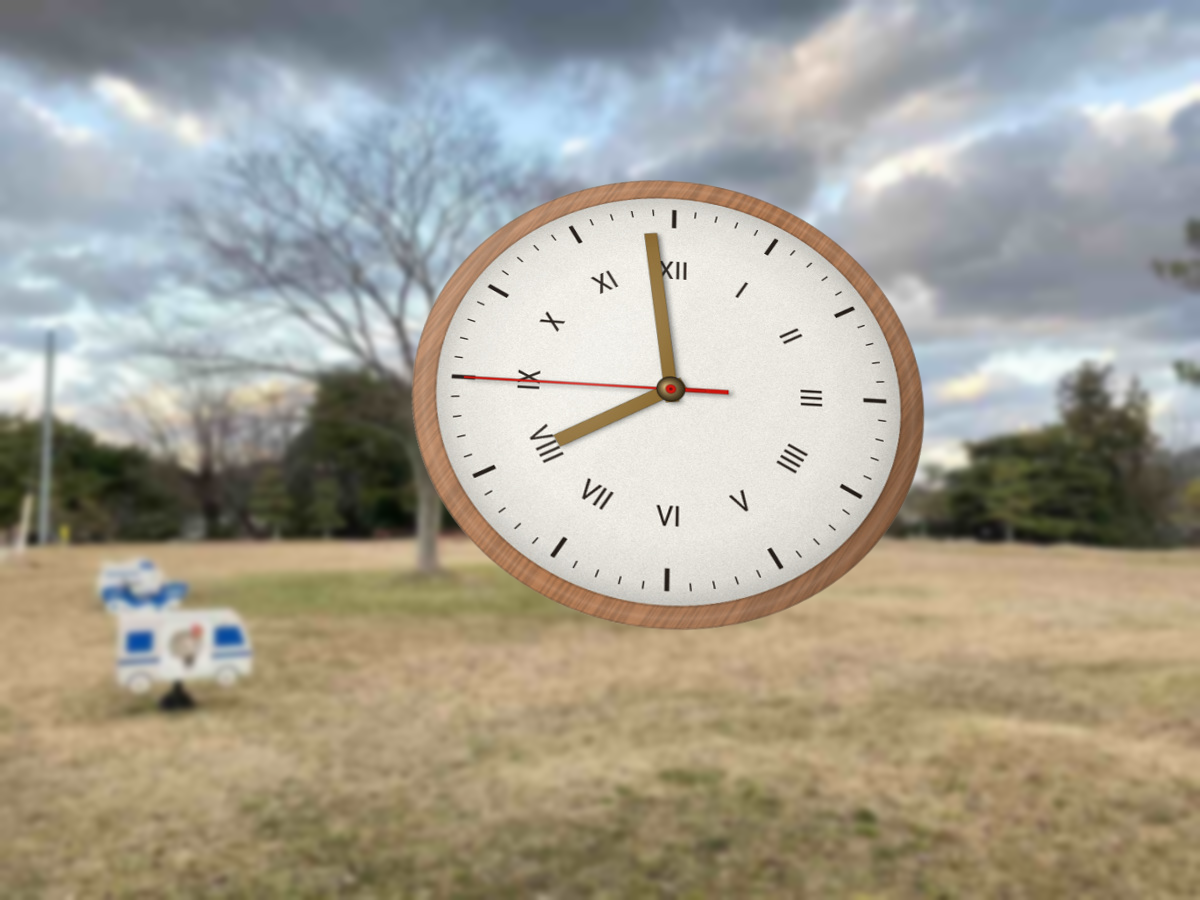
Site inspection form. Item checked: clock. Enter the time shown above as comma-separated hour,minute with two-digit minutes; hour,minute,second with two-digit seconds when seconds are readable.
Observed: 7,58,45
